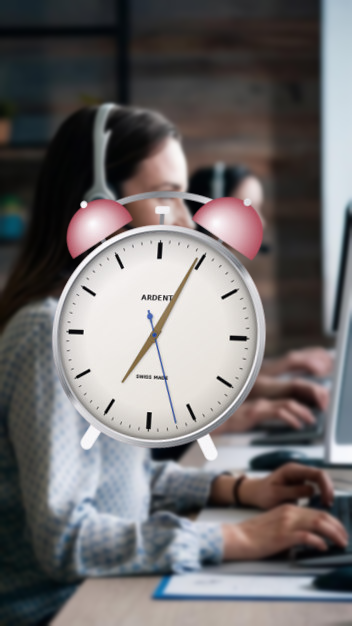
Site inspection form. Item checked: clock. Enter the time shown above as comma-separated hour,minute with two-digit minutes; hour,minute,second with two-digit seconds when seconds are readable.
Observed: 7,04,27
